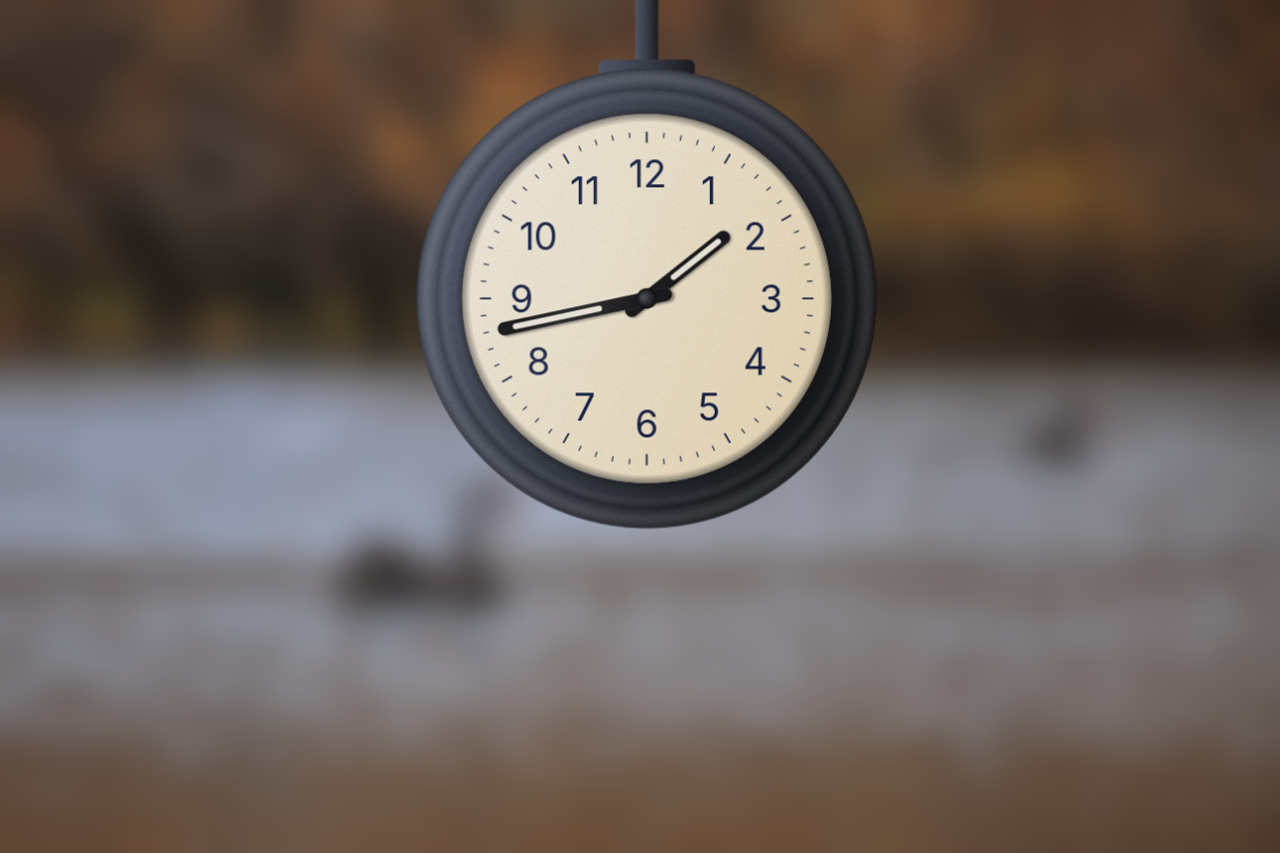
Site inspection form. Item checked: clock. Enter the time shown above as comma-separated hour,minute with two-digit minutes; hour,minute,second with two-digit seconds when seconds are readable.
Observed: 1,43
